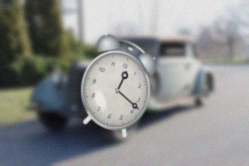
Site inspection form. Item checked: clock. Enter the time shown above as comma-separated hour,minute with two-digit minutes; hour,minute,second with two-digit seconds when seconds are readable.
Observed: 12,18
